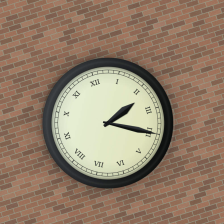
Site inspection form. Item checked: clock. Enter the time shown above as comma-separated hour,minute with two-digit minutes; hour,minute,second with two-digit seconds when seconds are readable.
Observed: 2,20
